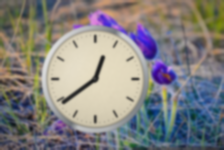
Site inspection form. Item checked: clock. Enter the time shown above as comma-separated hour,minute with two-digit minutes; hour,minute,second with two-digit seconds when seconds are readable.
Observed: 12,39
